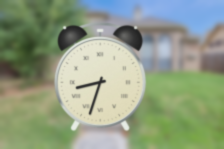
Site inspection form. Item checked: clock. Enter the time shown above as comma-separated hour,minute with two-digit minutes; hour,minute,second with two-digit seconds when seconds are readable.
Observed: 8,33
